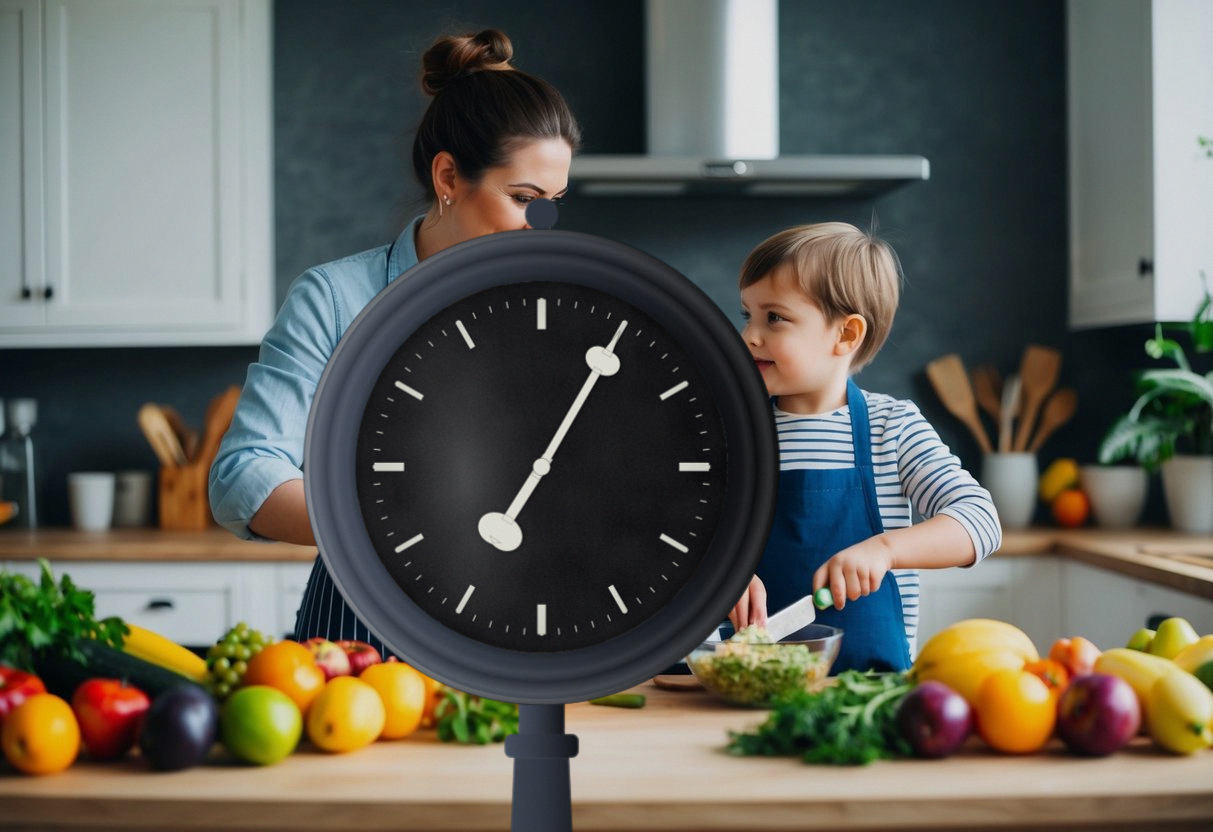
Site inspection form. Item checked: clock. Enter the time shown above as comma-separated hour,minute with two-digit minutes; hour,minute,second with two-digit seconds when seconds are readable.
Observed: 7,05
